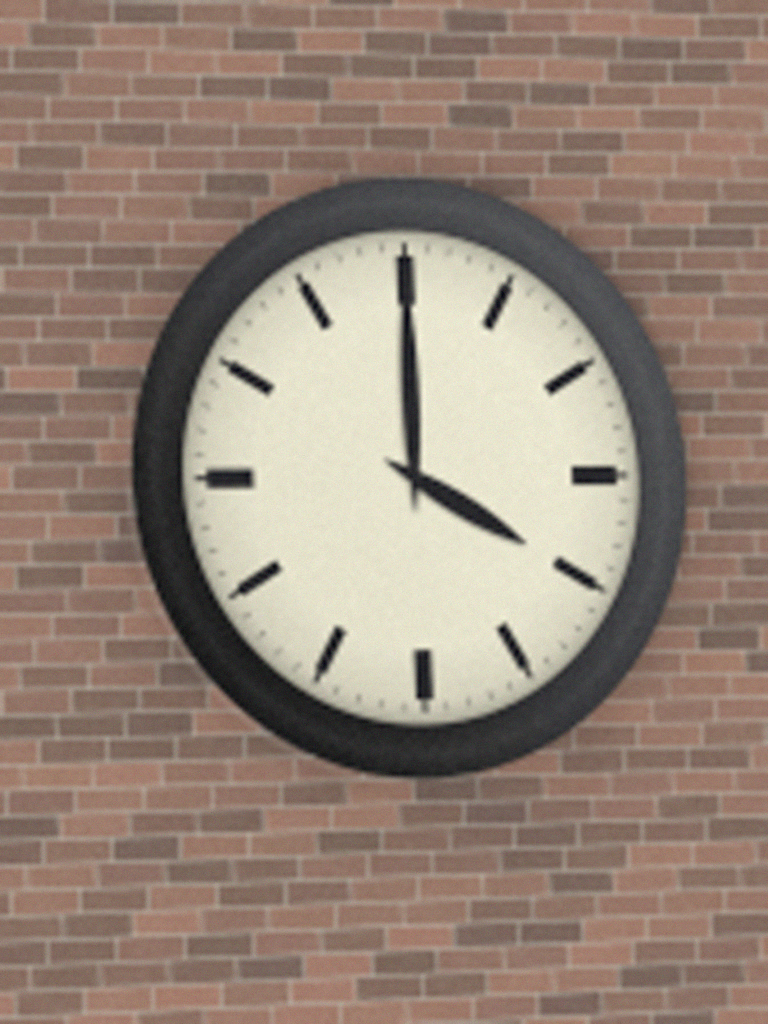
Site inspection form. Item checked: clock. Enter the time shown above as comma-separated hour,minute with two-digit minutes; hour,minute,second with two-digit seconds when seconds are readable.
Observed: 4,00
